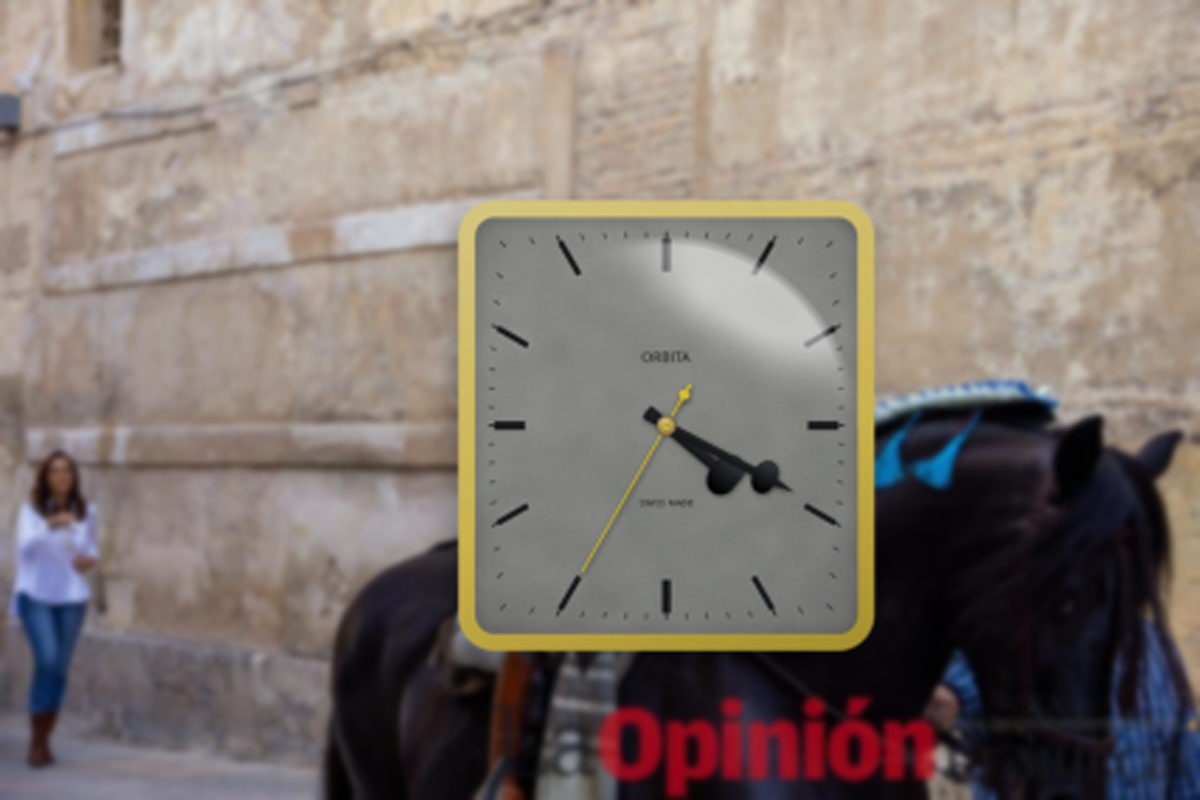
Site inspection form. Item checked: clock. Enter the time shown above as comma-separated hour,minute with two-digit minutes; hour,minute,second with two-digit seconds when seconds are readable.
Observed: 4,19,35
